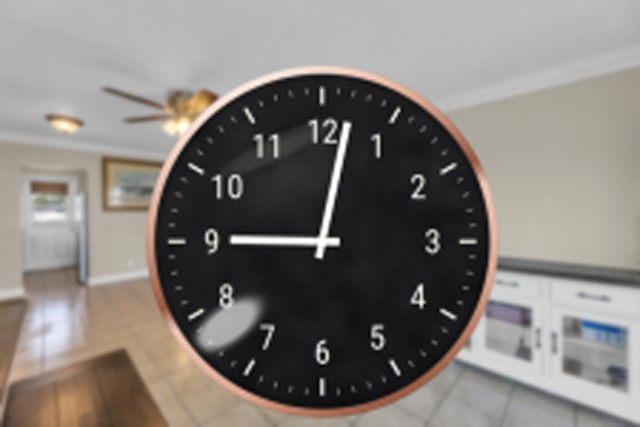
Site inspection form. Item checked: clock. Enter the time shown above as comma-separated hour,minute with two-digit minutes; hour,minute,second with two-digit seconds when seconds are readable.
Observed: 9,02
